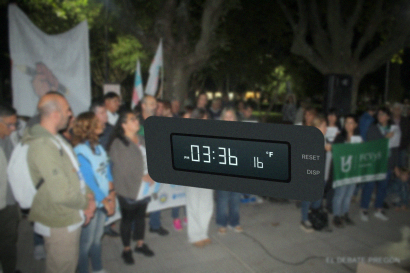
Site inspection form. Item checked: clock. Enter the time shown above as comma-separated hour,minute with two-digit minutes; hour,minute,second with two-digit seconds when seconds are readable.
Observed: 3,36
